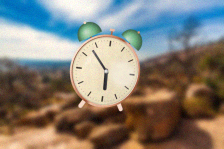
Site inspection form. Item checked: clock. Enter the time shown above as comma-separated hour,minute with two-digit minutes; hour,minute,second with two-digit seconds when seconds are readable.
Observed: 5,53
